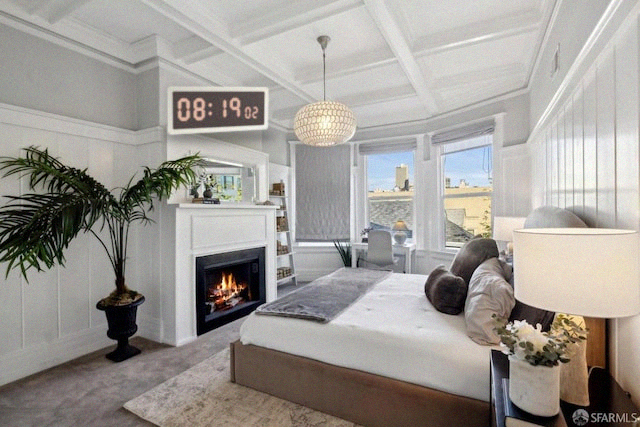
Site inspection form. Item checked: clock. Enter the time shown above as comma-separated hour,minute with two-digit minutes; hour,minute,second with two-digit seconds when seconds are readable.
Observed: 8,19,02
